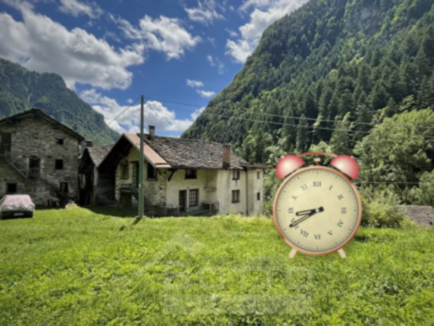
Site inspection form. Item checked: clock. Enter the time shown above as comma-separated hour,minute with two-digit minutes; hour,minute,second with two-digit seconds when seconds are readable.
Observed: 8,40
